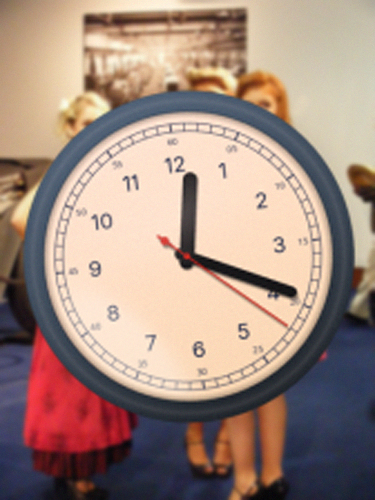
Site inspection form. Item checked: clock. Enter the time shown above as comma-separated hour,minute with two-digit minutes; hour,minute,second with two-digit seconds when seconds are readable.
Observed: 12,19,22
